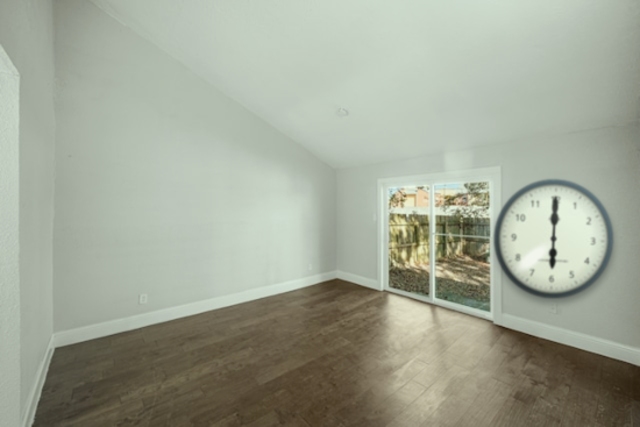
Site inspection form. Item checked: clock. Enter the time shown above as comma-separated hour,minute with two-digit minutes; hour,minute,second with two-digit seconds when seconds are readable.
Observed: 6,00
